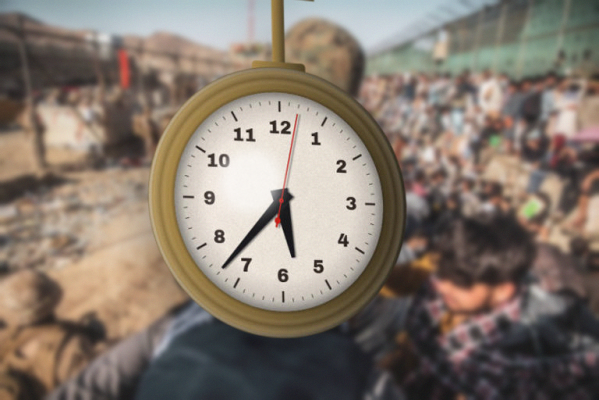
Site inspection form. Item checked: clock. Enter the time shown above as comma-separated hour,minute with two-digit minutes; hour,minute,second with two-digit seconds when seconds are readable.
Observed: 5,37,02
